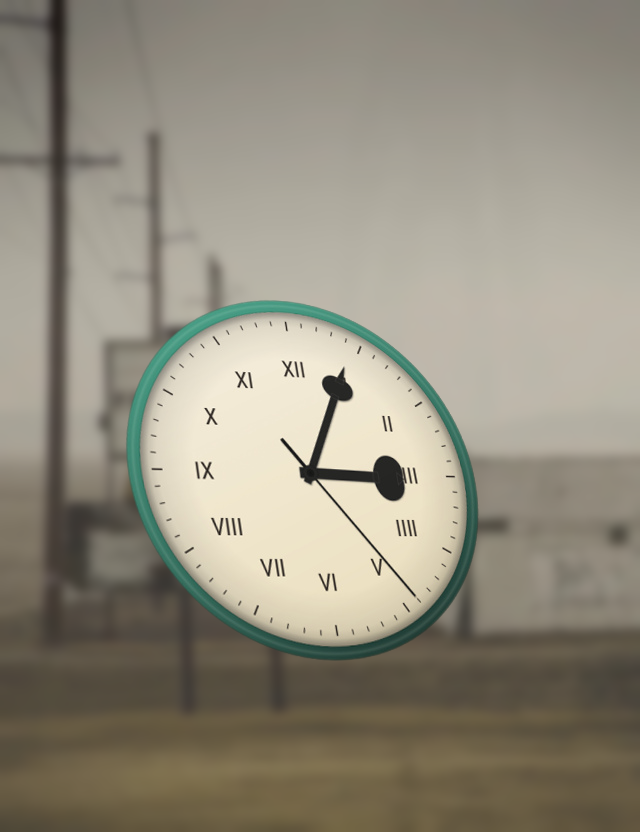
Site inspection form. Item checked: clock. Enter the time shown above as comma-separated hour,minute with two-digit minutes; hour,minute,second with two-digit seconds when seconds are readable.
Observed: 3,04,24
